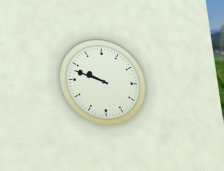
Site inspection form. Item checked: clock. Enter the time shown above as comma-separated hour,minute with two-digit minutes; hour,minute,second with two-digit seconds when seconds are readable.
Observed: 9,48
